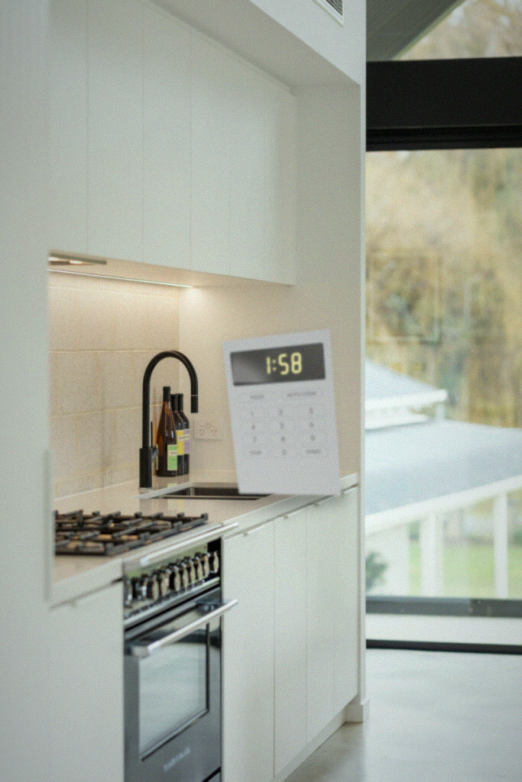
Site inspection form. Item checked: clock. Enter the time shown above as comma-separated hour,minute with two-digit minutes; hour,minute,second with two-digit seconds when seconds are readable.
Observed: 1,58
